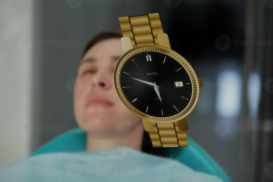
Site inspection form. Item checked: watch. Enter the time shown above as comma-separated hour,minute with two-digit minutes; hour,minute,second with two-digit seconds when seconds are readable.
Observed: 5,49
